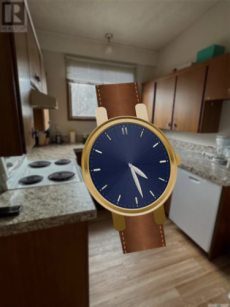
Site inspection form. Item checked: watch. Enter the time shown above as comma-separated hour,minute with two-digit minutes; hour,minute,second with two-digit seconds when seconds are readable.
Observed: 4,28
